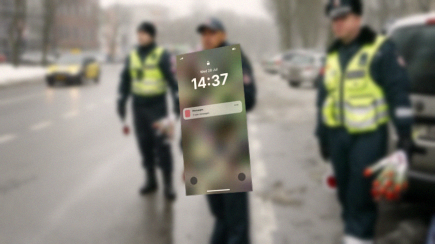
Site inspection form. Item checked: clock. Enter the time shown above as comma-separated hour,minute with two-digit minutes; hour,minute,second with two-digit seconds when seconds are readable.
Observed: 14,37
